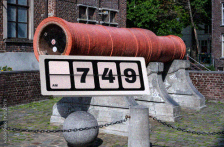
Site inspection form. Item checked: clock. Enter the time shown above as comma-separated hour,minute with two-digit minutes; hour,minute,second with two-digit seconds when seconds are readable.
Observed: 7,49
